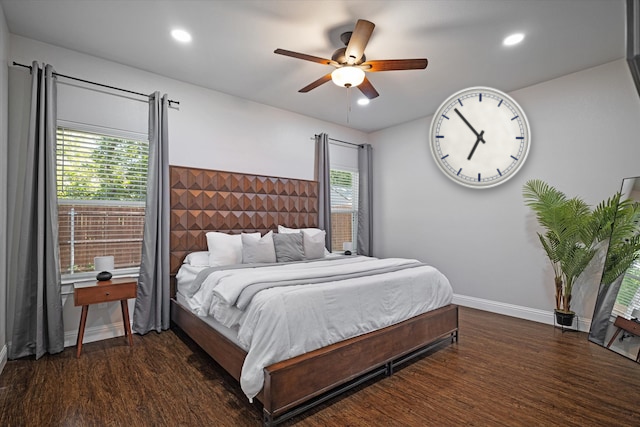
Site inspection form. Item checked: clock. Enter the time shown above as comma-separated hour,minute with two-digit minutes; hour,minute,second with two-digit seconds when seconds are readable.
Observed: 6,53
